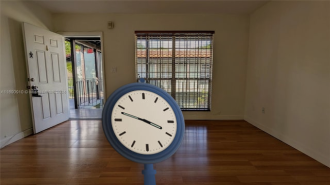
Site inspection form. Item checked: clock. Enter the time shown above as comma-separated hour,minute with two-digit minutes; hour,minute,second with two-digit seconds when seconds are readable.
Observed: 3,48
